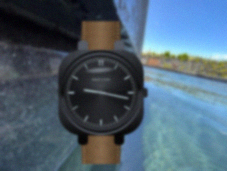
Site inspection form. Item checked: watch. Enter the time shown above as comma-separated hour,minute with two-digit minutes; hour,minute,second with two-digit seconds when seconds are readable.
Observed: 9,17
